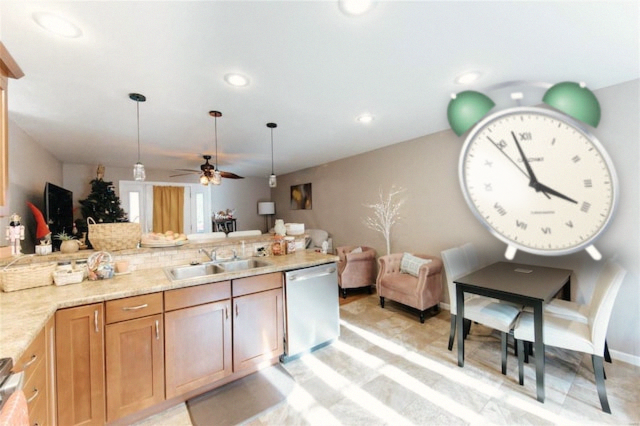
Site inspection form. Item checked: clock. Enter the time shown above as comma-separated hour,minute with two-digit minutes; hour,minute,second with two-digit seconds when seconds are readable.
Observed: 3,57,54
